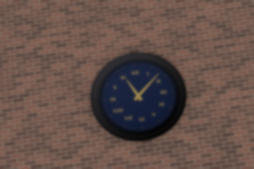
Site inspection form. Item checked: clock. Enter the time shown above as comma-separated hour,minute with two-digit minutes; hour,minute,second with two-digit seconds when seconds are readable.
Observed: 11,08
